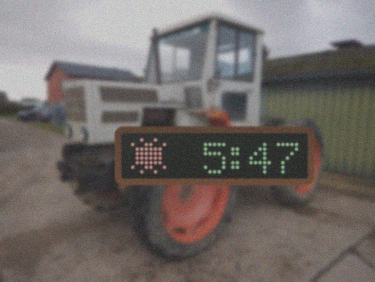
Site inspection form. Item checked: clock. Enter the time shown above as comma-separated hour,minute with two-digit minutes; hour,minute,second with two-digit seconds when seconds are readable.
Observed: 5,47
